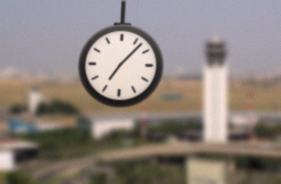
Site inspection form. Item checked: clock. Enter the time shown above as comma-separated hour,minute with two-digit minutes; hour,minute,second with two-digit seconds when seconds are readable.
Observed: 7,07
